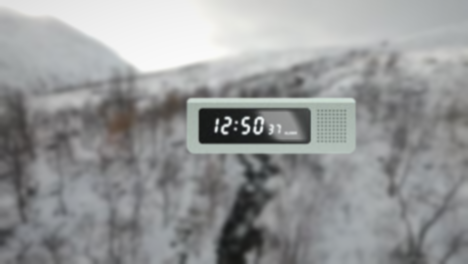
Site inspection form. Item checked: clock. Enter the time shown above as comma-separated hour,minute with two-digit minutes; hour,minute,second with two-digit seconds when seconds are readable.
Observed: 12,50
